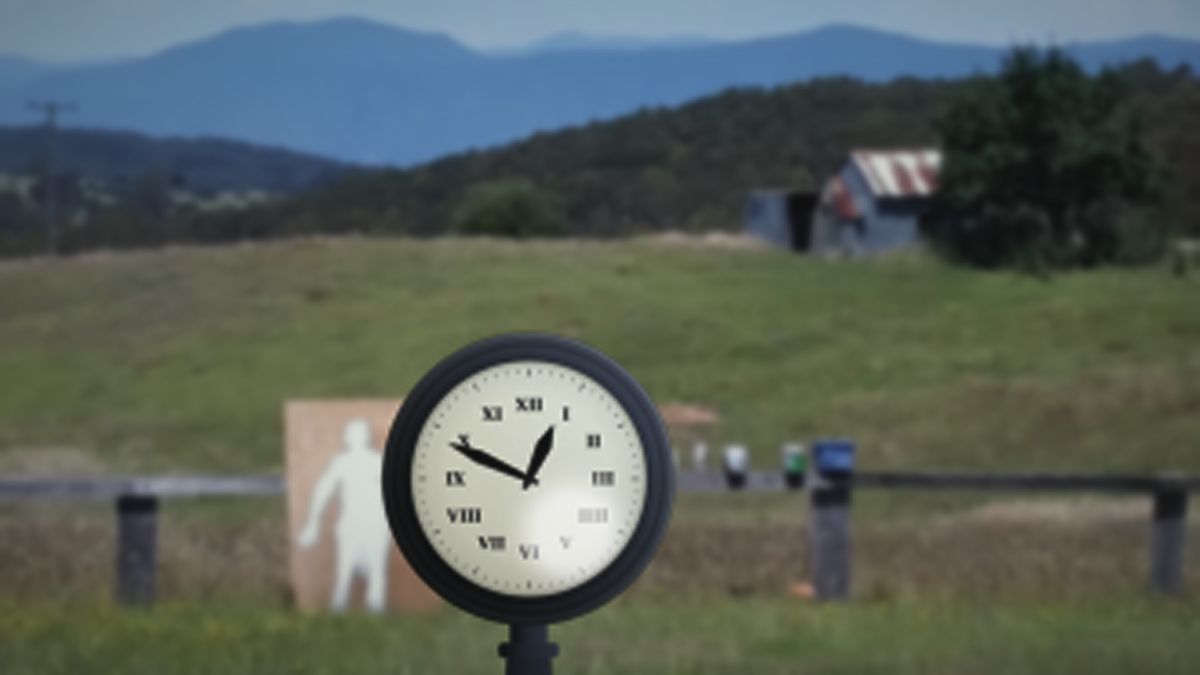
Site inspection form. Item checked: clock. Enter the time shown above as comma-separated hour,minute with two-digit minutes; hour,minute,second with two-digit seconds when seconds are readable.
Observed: 12,49
